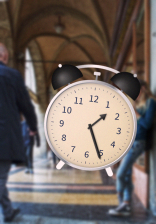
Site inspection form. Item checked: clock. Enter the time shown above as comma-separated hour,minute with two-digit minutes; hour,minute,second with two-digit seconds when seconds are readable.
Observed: 1,26
